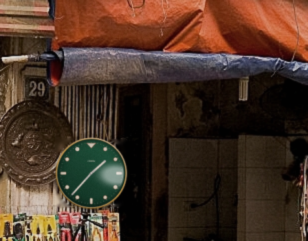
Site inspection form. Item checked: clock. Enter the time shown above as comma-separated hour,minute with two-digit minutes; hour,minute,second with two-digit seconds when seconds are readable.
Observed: 1,37
